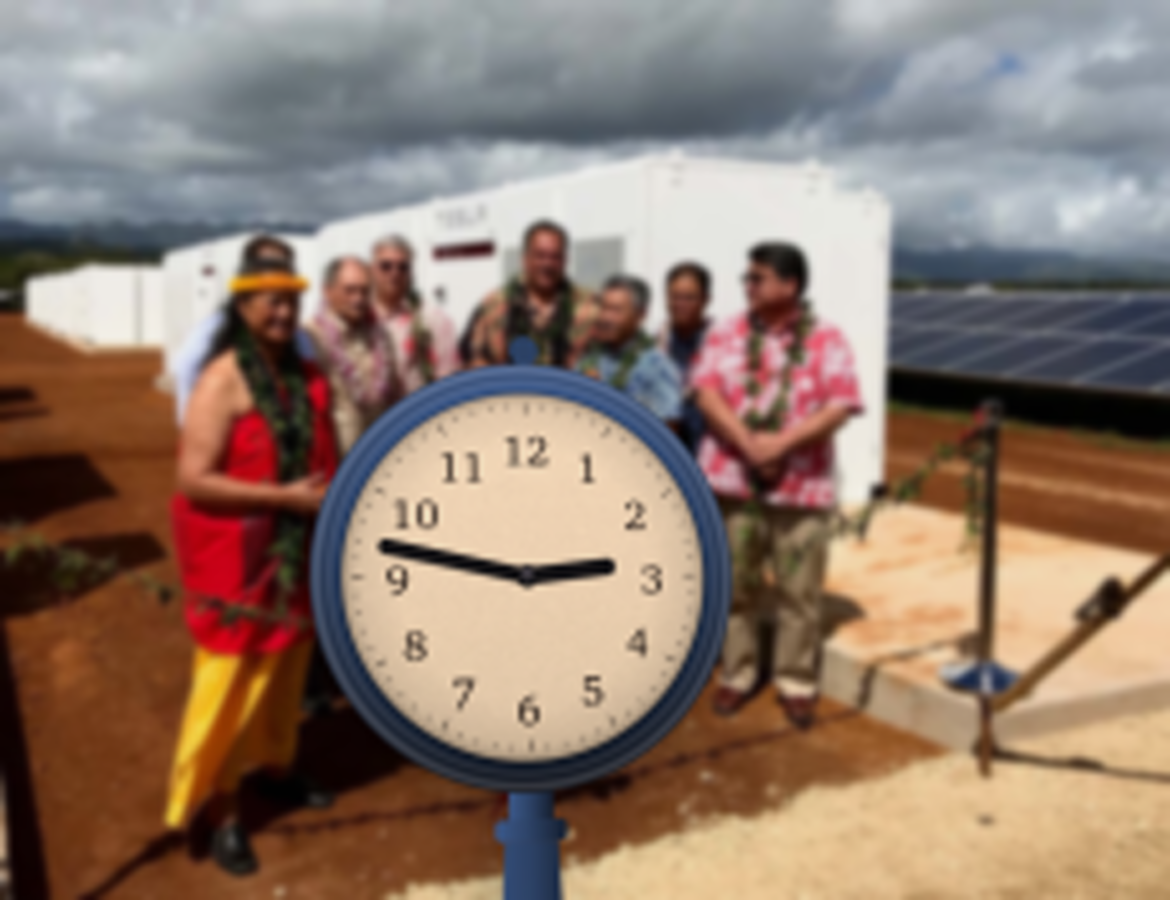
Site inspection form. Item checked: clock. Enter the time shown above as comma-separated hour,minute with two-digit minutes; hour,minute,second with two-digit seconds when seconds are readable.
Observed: 2,47
